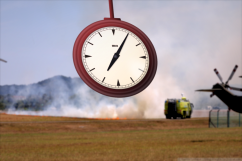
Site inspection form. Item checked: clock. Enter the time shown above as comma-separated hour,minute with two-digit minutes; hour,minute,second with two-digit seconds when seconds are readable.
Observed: 7,05
